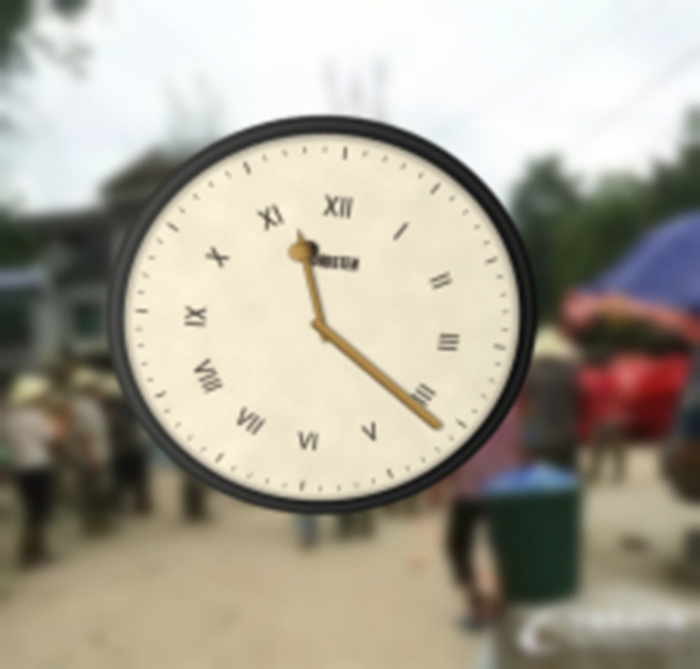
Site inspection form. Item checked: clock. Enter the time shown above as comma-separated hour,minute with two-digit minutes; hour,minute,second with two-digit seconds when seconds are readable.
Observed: 11,21
